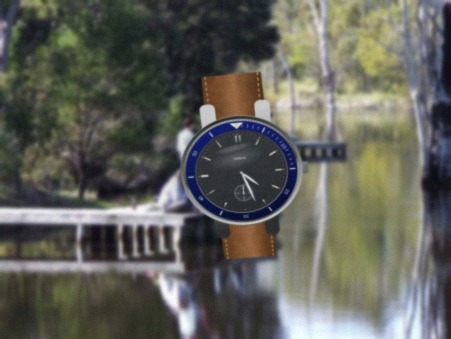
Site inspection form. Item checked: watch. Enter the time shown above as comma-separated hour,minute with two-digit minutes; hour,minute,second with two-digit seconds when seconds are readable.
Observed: 4,27
